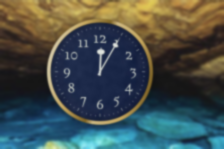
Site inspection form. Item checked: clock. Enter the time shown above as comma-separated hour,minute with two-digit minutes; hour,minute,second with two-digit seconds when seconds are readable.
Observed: 12,05
